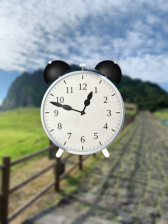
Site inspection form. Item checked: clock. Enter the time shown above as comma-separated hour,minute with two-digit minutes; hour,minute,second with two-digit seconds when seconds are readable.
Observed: 12,48
